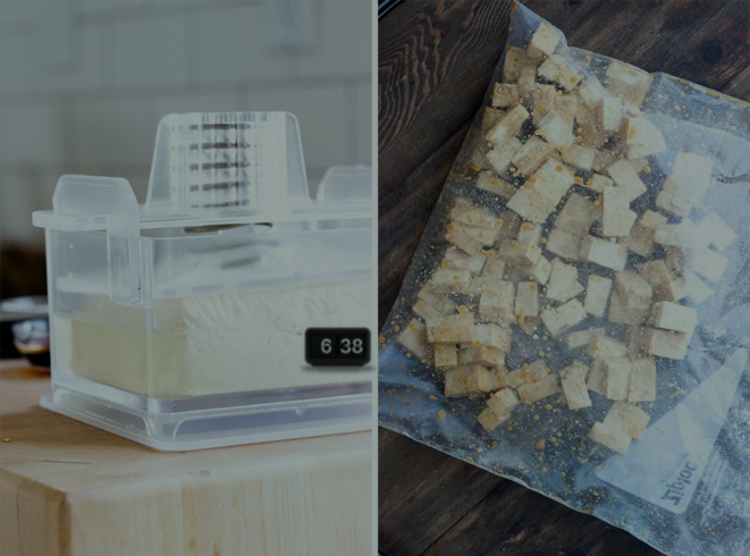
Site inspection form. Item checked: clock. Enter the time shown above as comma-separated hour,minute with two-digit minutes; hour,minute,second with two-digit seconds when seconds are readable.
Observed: 6,38
